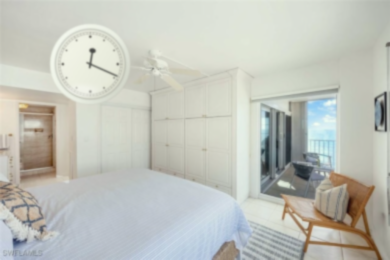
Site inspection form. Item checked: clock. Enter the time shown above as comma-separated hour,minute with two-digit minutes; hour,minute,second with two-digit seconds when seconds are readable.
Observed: 12,19
